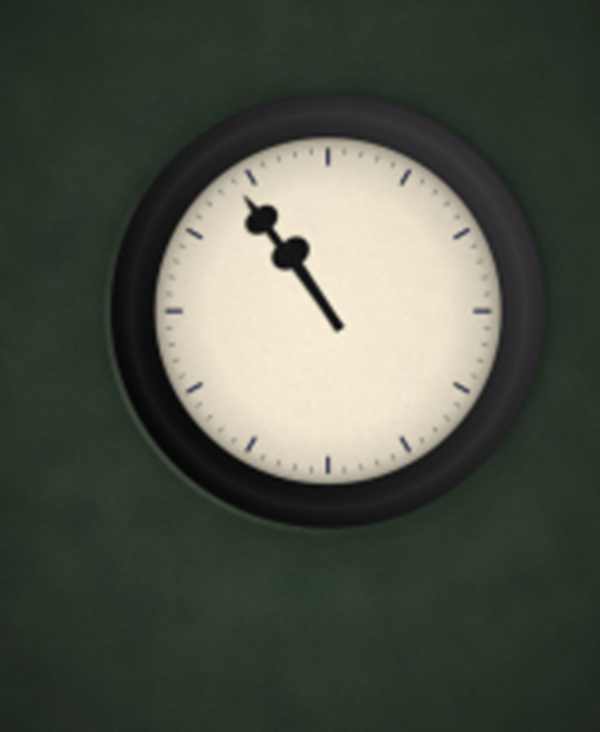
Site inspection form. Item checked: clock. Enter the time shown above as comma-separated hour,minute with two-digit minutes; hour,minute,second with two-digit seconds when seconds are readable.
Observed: 10,54
